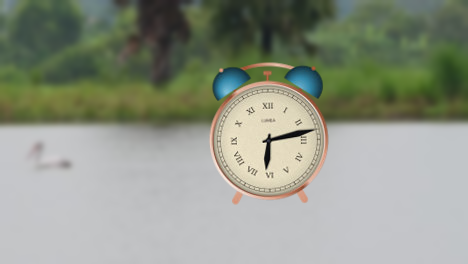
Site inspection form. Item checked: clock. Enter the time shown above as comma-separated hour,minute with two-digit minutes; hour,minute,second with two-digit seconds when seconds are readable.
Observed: 6,13
